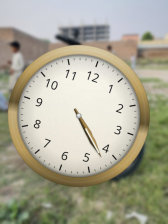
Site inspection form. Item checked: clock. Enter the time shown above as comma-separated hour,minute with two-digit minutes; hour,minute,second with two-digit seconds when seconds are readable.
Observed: 4,22
